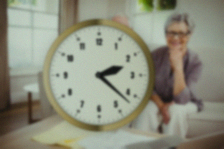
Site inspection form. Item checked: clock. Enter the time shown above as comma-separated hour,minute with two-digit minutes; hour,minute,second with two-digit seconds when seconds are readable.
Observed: 2,22
